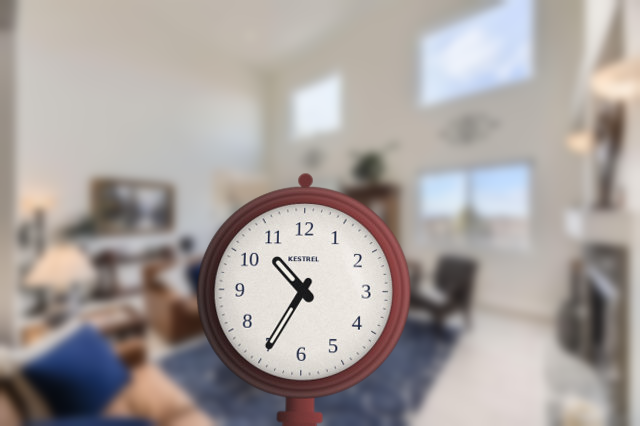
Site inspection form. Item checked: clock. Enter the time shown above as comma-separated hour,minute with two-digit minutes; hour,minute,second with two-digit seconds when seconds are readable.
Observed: 10,35
